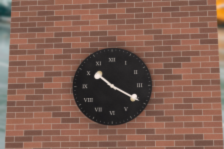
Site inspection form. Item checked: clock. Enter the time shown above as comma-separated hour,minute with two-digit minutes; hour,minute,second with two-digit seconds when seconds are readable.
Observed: 10,20
